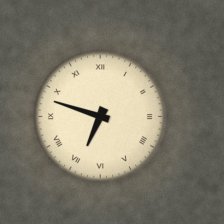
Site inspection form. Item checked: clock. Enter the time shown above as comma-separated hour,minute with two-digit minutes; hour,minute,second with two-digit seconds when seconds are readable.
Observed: 6,48
